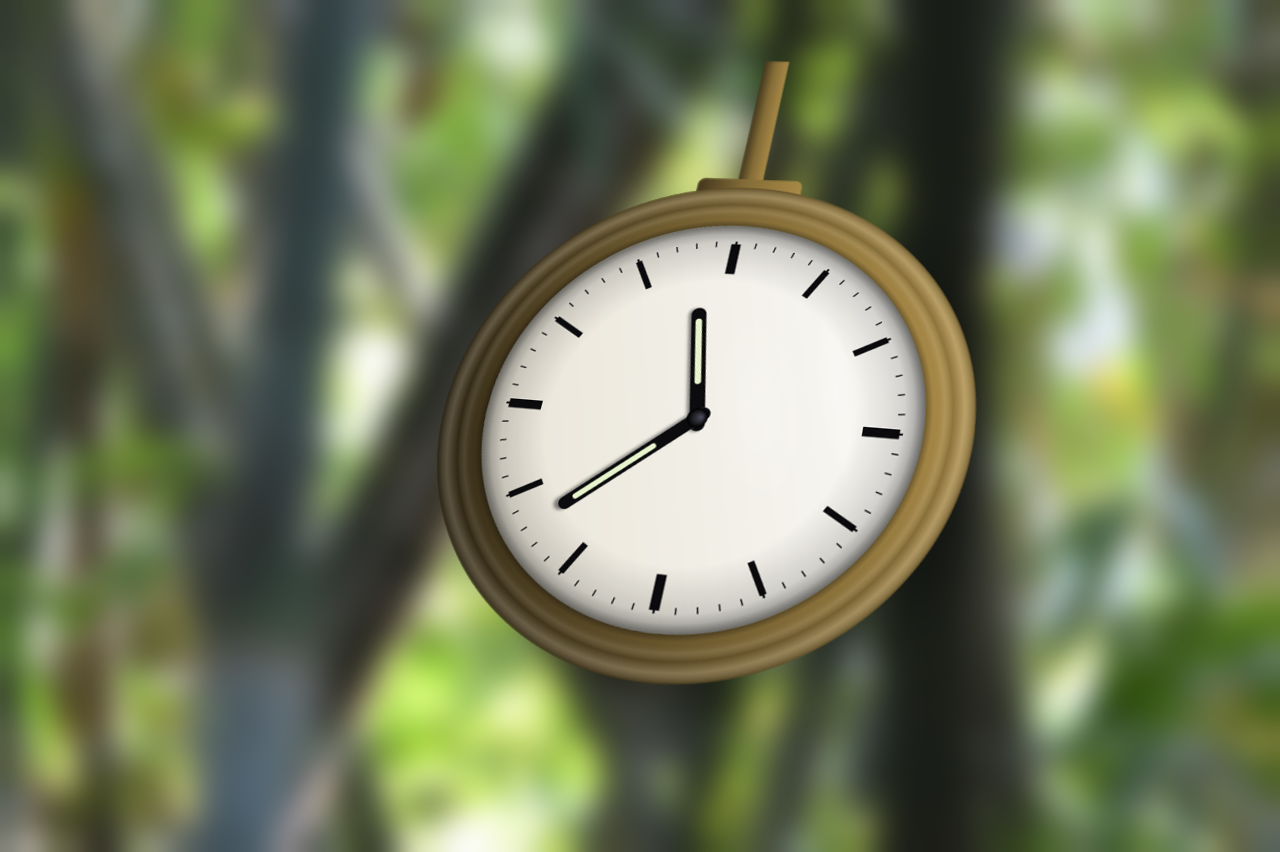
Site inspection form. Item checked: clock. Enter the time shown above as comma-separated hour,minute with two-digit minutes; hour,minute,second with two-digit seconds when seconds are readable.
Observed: 11,38
